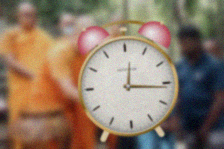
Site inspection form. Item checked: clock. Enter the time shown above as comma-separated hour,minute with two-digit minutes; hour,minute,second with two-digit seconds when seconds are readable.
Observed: 12,16
